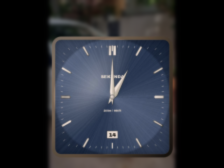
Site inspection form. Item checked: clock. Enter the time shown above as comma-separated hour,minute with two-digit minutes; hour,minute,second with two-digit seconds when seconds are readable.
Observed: 1,00
